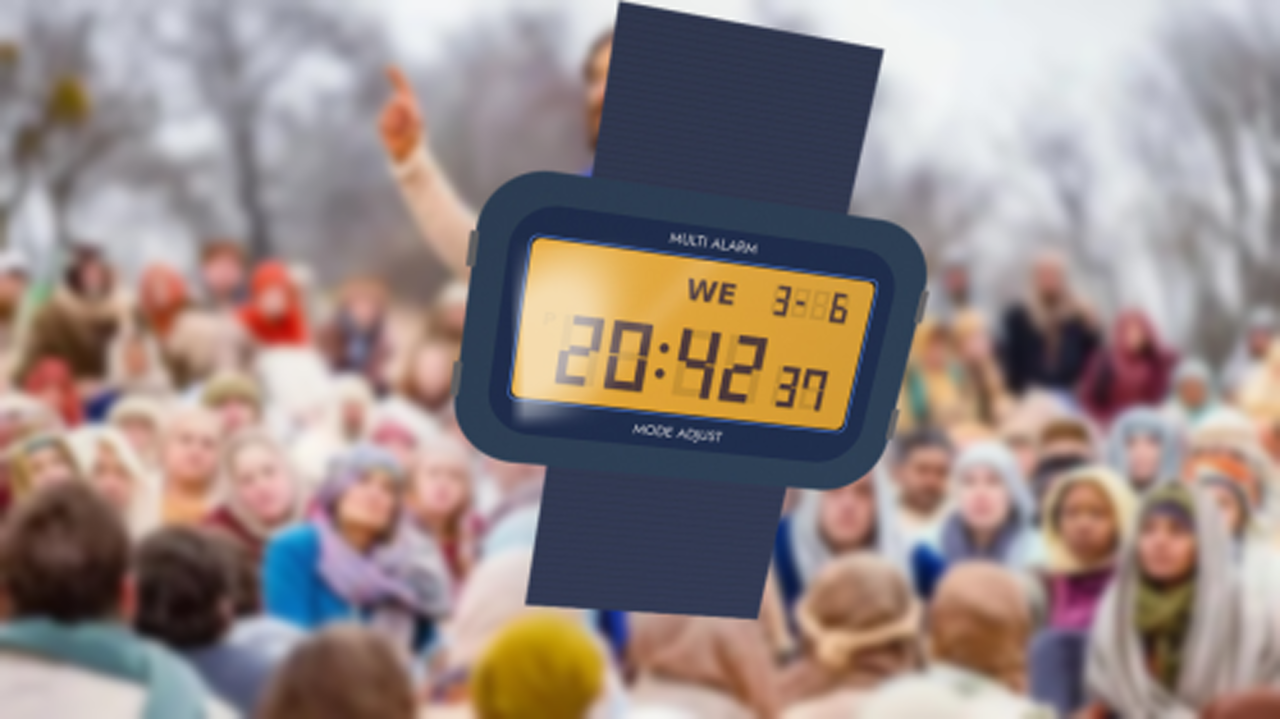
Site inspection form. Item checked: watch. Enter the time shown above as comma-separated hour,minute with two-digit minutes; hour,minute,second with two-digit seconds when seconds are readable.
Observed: 20,42,37
